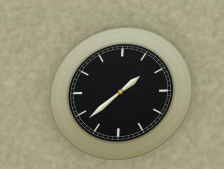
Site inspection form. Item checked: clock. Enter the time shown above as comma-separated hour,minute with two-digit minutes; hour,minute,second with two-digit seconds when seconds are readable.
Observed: 1,38
